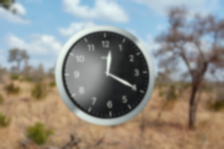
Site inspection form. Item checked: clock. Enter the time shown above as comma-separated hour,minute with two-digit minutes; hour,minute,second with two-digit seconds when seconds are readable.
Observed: 12,20
